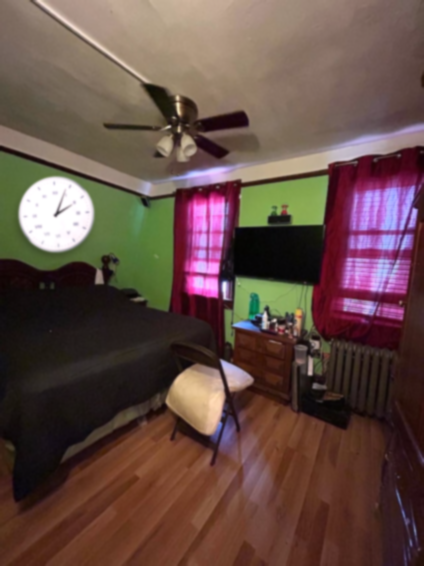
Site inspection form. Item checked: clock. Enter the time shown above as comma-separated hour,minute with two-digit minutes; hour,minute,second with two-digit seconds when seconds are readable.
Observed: 2,04
